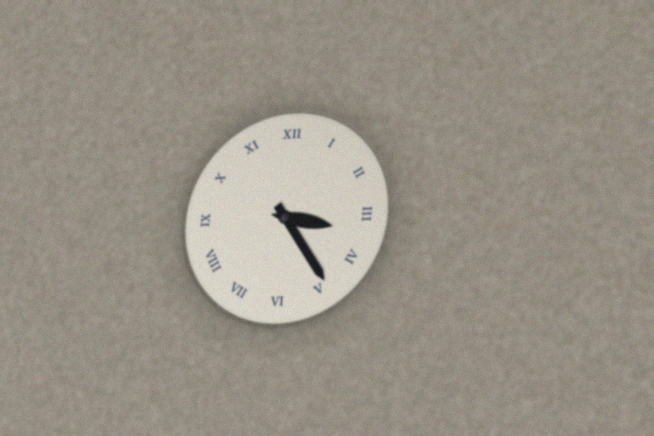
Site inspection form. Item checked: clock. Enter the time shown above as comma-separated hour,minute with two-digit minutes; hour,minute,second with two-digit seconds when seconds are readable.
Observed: 3,24
